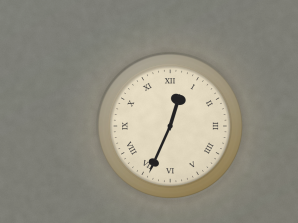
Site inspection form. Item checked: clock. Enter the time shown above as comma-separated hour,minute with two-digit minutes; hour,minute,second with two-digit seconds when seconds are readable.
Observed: 12,34
